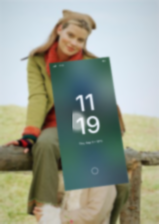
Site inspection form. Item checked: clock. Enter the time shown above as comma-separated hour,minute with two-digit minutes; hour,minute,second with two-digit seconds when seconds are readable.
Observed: 11,19
